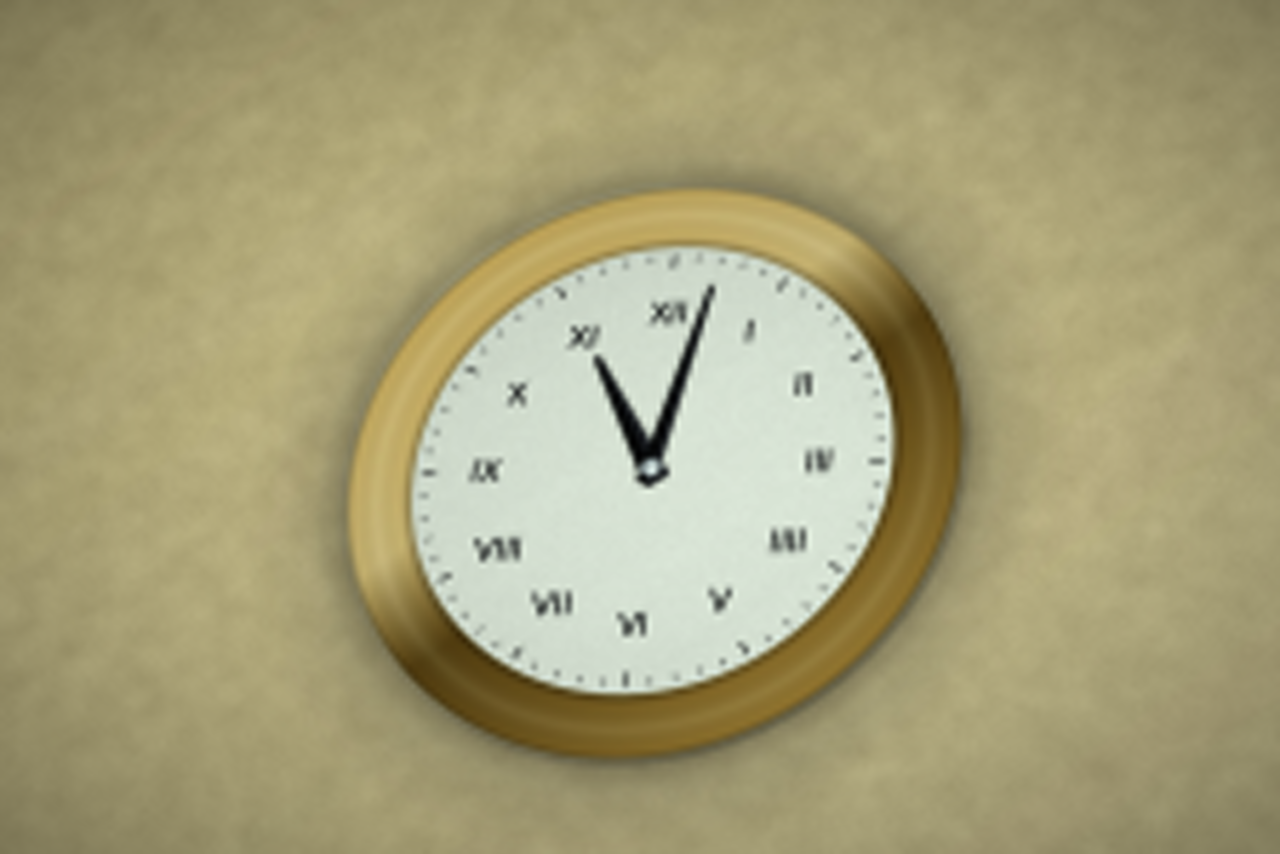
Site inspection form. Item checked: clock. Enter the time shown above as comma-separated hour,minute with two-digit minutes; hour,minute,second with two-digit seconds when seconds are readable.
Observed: 11,02
